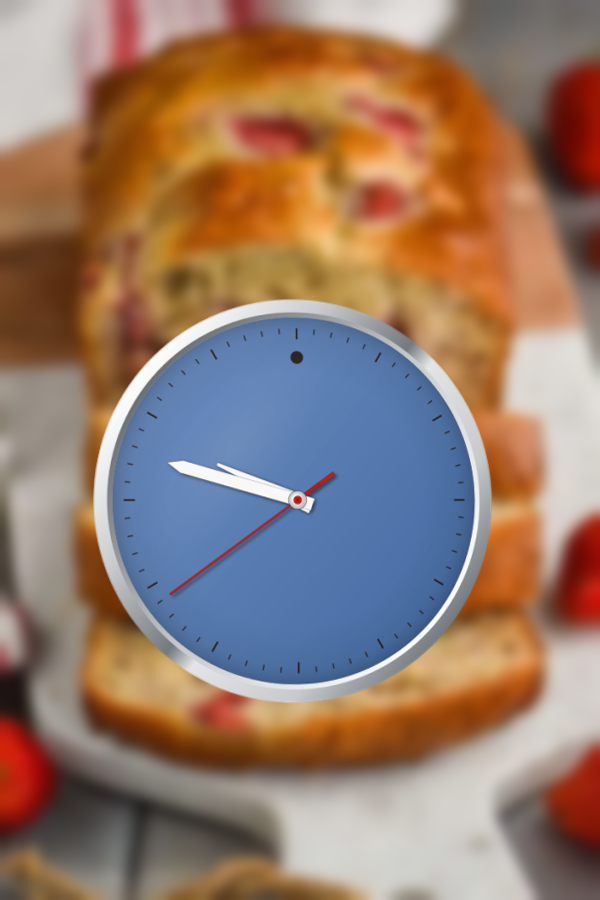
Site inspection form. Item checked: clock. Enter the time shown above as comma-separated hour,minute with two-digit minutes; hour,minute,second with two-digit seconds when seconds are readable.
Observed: 9,47,39
